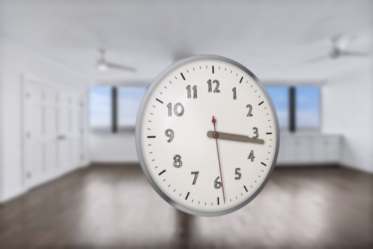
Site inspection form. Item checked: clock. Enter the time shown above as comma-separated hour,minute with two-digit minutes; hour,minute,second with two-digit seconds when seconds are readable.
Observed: 3,16,29
